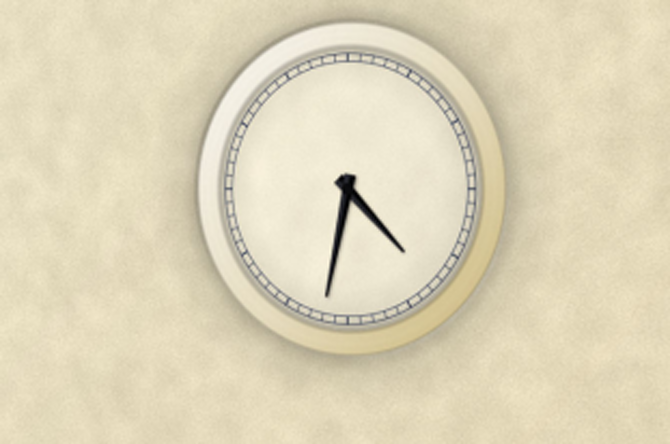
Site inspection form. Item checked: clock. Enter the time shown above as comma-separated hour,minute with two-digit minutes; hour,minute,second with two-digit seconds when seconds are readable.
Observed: 4,32
